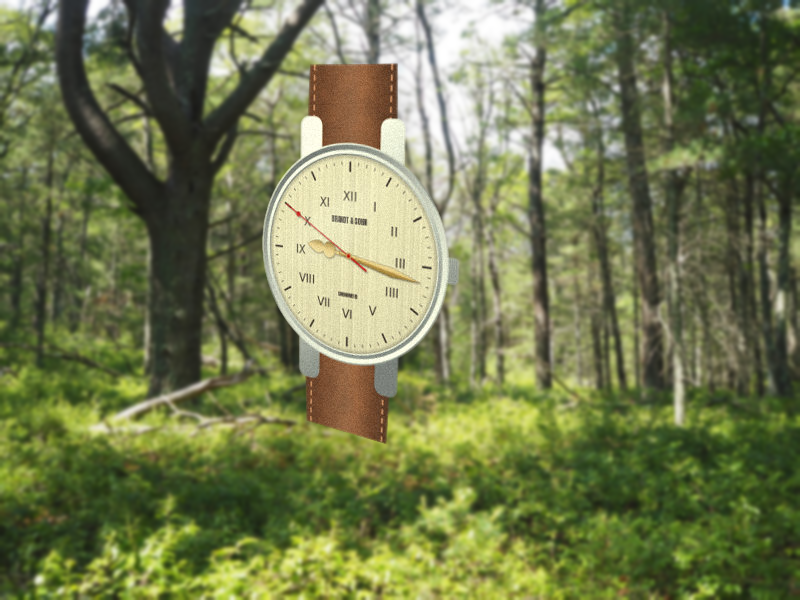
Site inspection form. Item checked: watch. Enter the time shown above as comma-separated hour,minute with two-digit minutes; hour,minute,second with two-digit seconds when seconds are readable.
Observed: 9,16,50
